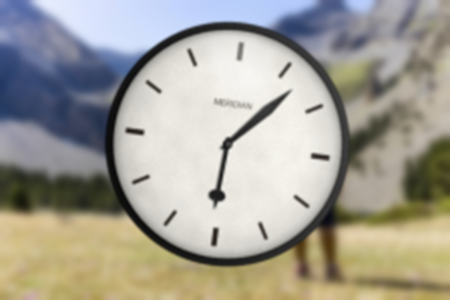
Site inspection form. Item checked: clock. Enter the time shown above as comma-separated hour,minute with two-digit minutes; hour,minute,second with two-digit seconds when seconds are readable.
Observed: 6,07
